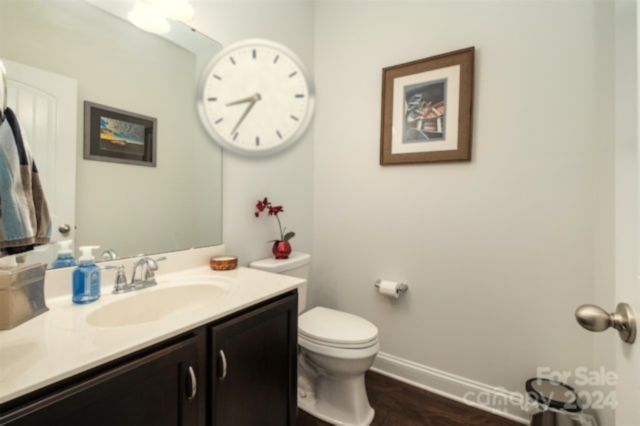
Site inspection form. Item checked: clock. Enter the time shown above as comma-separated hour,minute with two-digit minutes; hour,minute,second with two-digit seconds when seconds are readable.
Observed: 8,36
